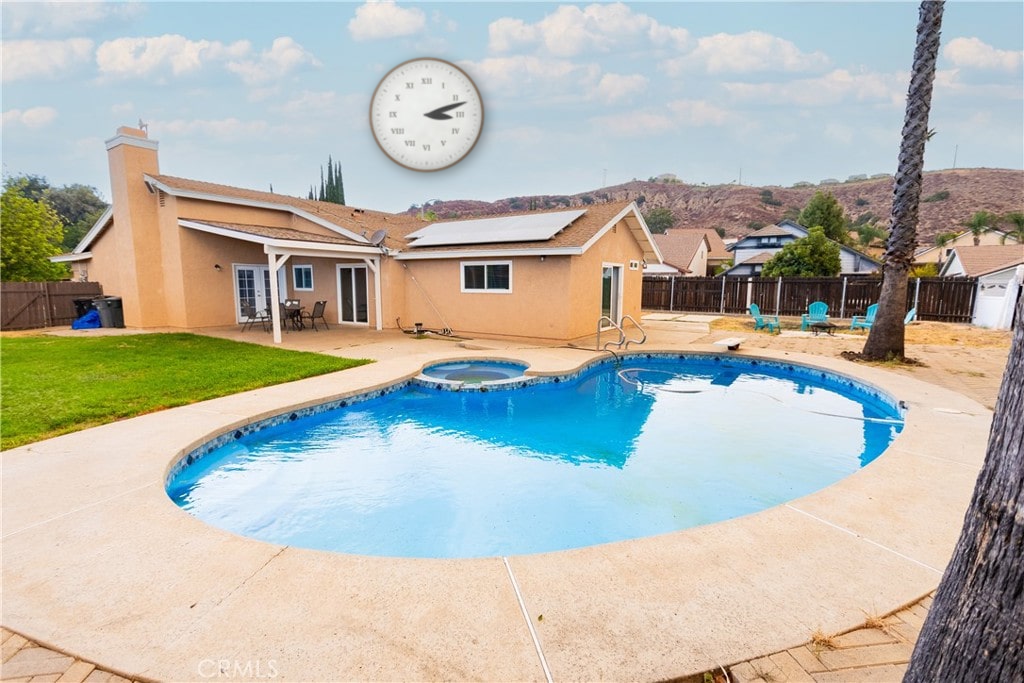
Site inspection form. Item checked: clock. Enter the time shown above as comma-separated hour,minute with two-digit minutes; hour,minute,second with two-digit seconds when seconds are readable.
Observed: 3,12
